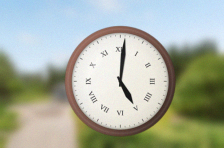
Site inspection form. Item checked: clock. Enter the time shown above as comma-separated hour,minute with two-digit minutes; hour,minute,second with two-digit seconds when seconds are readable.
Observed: 5,01
